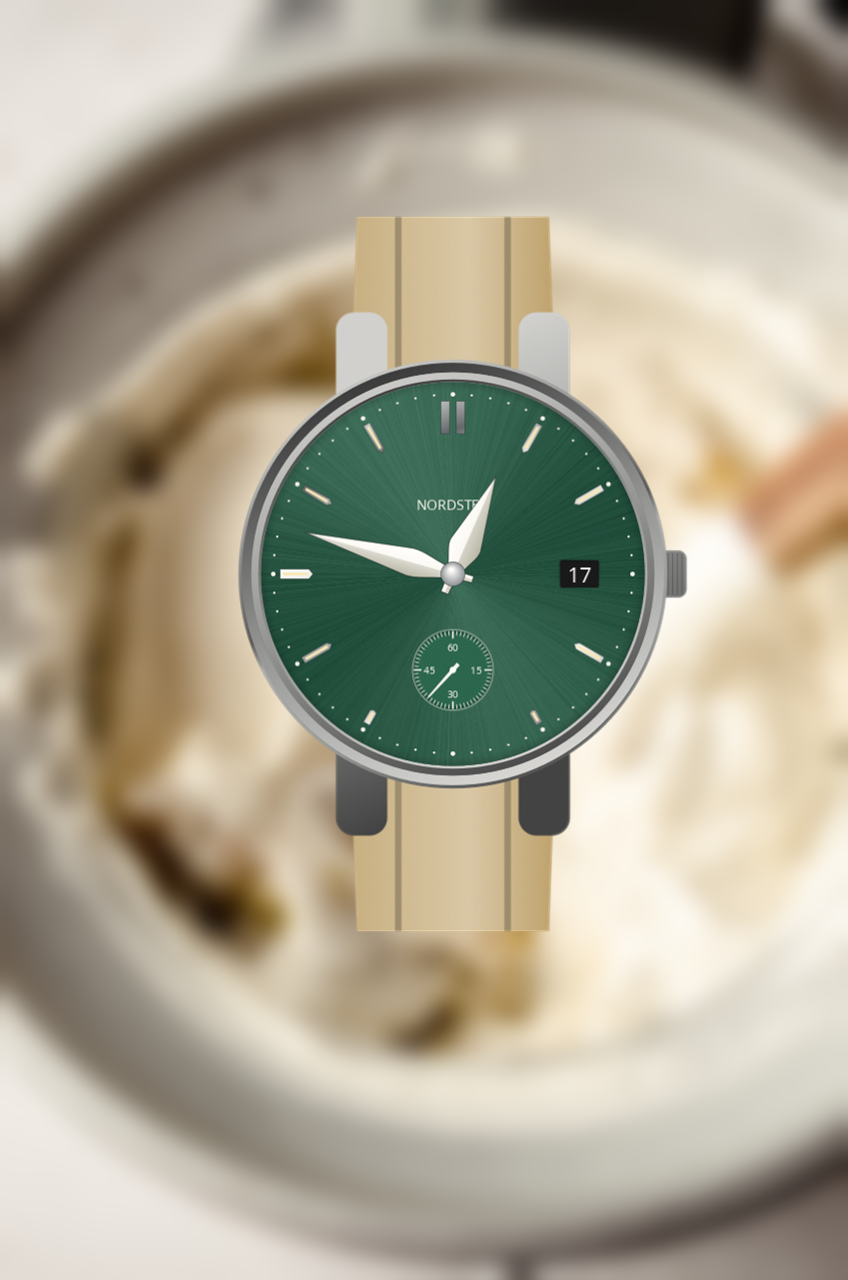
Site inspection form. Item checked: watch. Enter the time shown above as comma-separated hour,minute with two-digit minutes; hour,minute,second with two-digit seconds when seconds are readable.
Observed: 12,47,37
